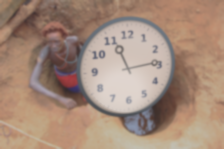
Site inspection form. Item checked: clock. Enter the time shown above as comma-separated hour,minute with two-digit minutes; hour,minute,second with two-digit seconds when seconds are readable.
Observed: 11,14
